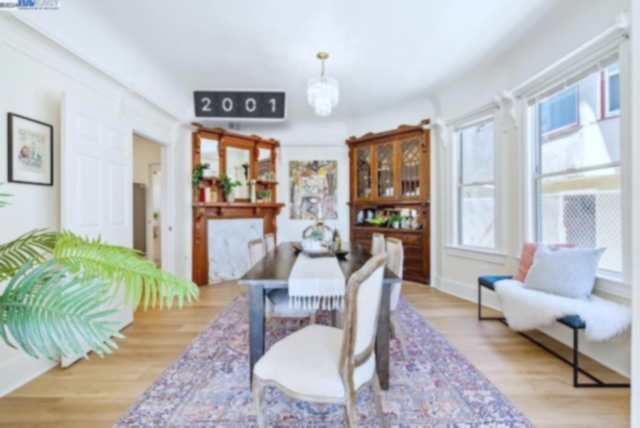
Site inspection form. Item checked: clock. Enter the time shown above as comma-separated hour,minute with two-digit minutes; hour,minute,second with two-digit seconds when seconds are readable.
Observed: 20,01
